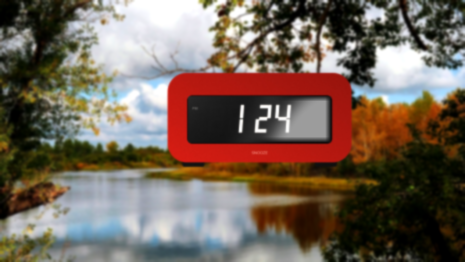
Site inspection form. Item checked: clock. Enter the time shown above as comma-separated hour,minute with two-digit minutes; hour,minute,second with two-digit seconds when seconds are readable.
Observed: 1,24
